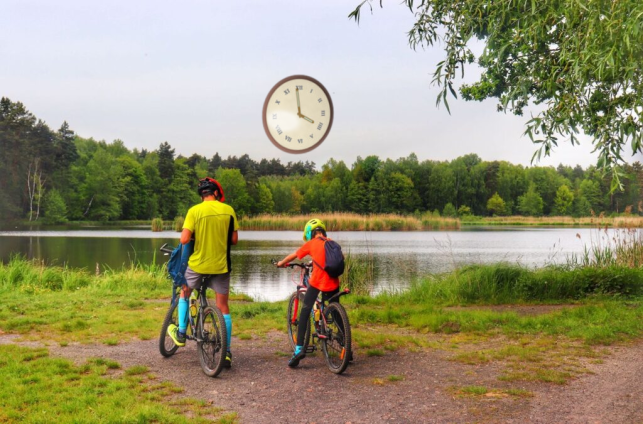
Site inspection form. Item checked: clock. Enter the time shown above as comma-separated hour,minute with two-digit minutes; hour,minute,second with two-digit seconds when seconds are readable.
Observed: 3,59
